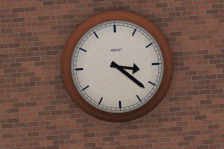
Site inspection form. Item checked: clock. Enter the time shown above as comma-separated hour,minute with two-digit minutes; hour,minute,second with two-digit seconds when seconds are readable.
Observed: 3,22
